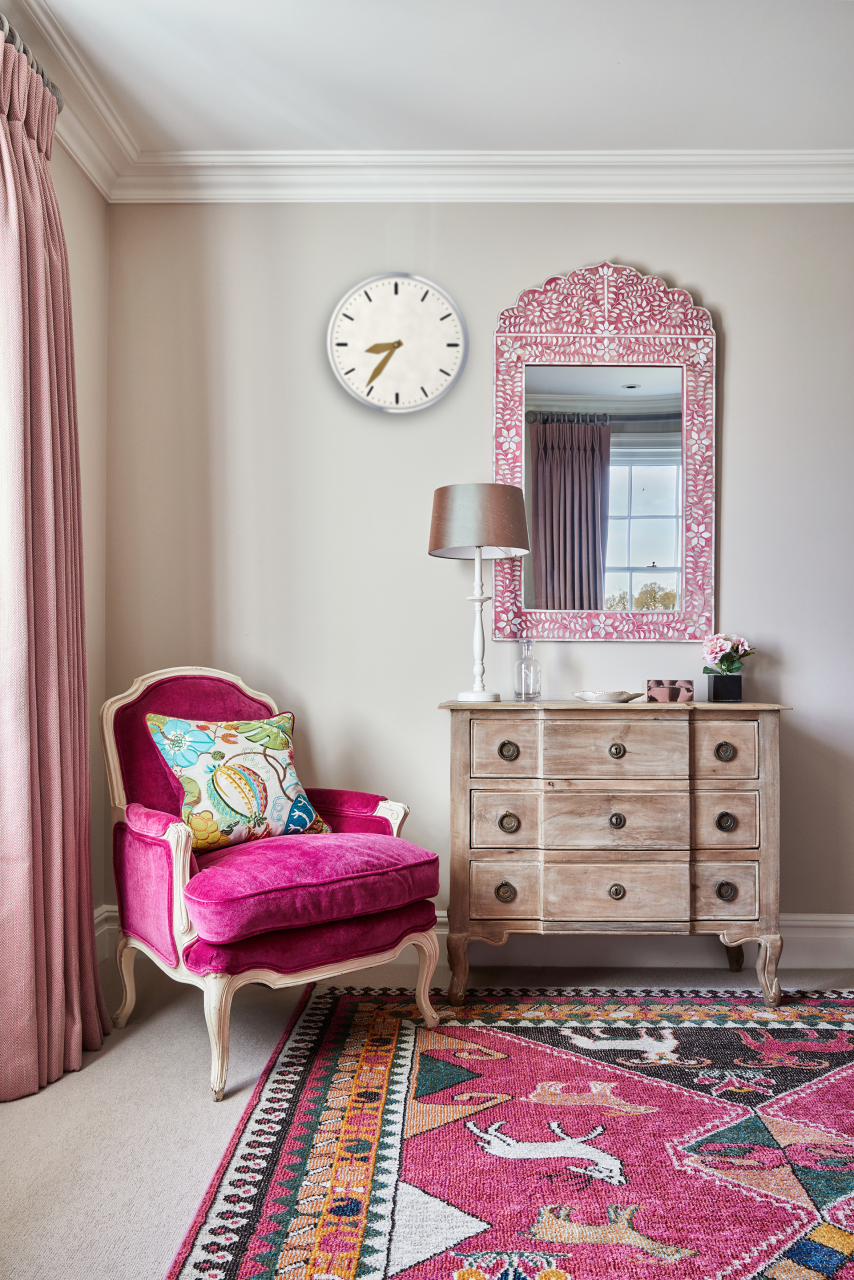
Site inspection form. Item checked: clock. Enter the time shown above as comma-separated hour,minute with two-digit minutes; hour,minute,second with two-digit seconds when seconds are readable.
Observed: 8,36
